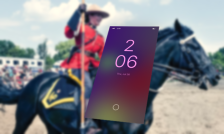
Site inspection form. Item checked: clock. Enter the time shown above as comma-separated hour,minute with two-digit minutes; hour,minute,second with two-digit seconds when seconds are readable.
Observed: 2,06
